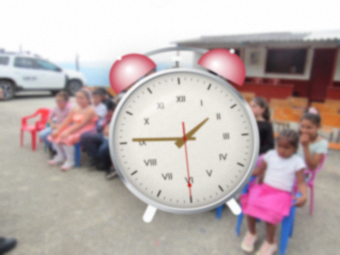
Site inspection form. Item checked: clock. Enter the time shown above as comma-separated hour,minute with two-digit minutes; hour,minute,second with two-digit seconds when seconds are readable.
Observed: 1,45,30
